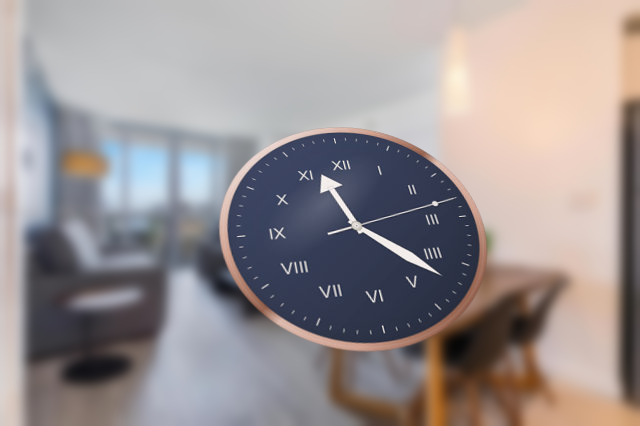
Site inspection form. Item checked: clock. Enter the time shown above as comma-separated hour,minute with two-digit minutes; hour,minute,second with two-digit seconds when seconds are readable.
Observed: 11,22,13
